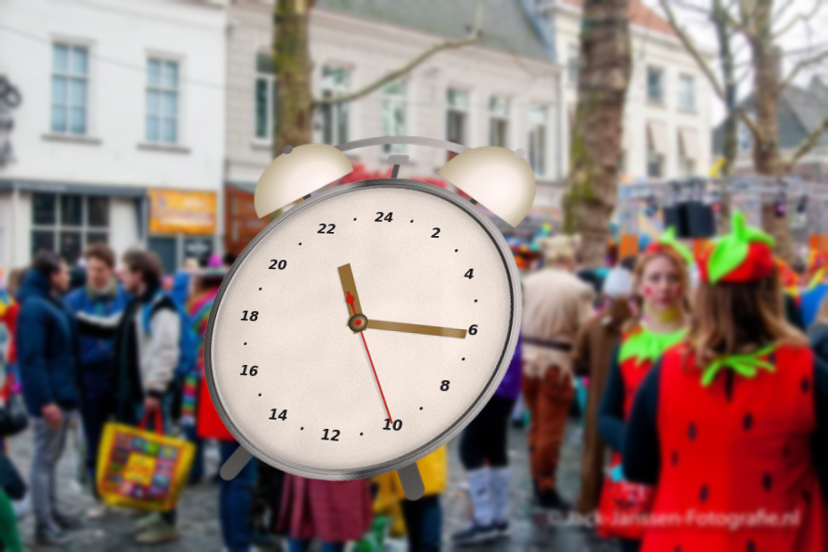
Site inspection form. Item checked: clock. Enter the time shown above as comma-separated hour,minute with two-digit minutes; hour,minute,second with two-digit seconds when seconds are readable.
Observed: 22,15,25
